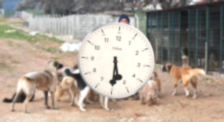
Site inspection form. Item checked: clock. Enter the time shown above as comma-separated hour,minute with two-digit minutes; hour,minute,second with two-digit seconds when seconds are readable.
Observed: 5,30
